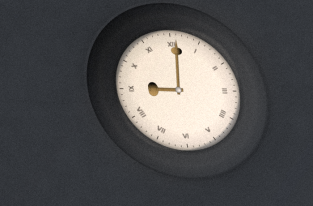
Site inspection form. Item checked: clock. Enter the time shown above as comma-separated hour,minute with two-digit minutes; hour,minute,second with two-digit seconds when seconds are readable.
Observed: 9,01
